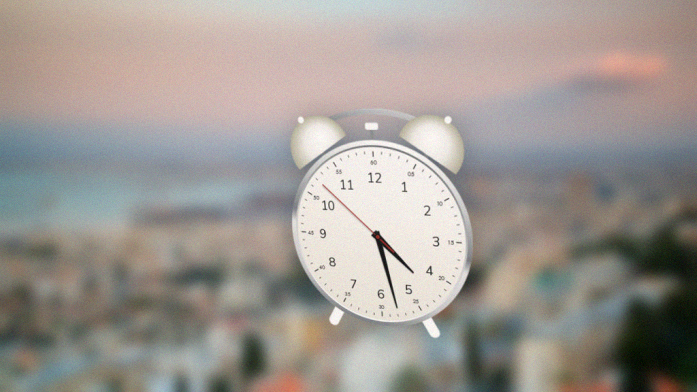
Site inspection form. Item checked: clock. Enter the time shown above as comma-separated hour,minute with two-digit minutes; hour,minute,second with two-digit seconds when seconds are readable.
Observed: 4,27,52
